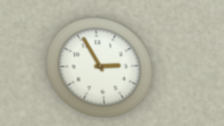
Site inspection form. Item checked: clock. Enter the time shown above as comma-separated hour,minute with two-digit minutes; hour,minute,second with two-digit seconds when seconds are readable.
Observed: 2,56
